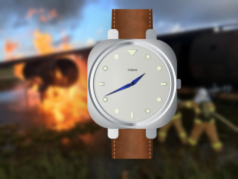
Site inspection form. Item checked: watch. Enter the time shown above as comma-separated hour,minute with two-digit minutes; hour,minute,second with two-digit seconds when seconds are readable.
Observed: 1,41
